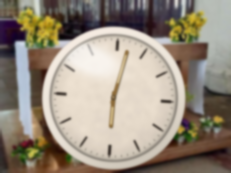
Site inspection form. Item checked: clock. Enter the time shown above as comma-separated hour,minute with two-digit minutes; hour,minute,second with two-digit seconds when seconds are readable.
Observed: 6,02
